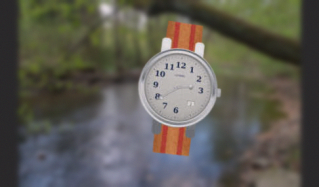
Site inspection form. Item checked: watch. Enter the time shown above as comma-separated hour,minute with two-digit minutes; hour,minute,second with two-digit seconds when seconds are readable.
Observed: 2,39
